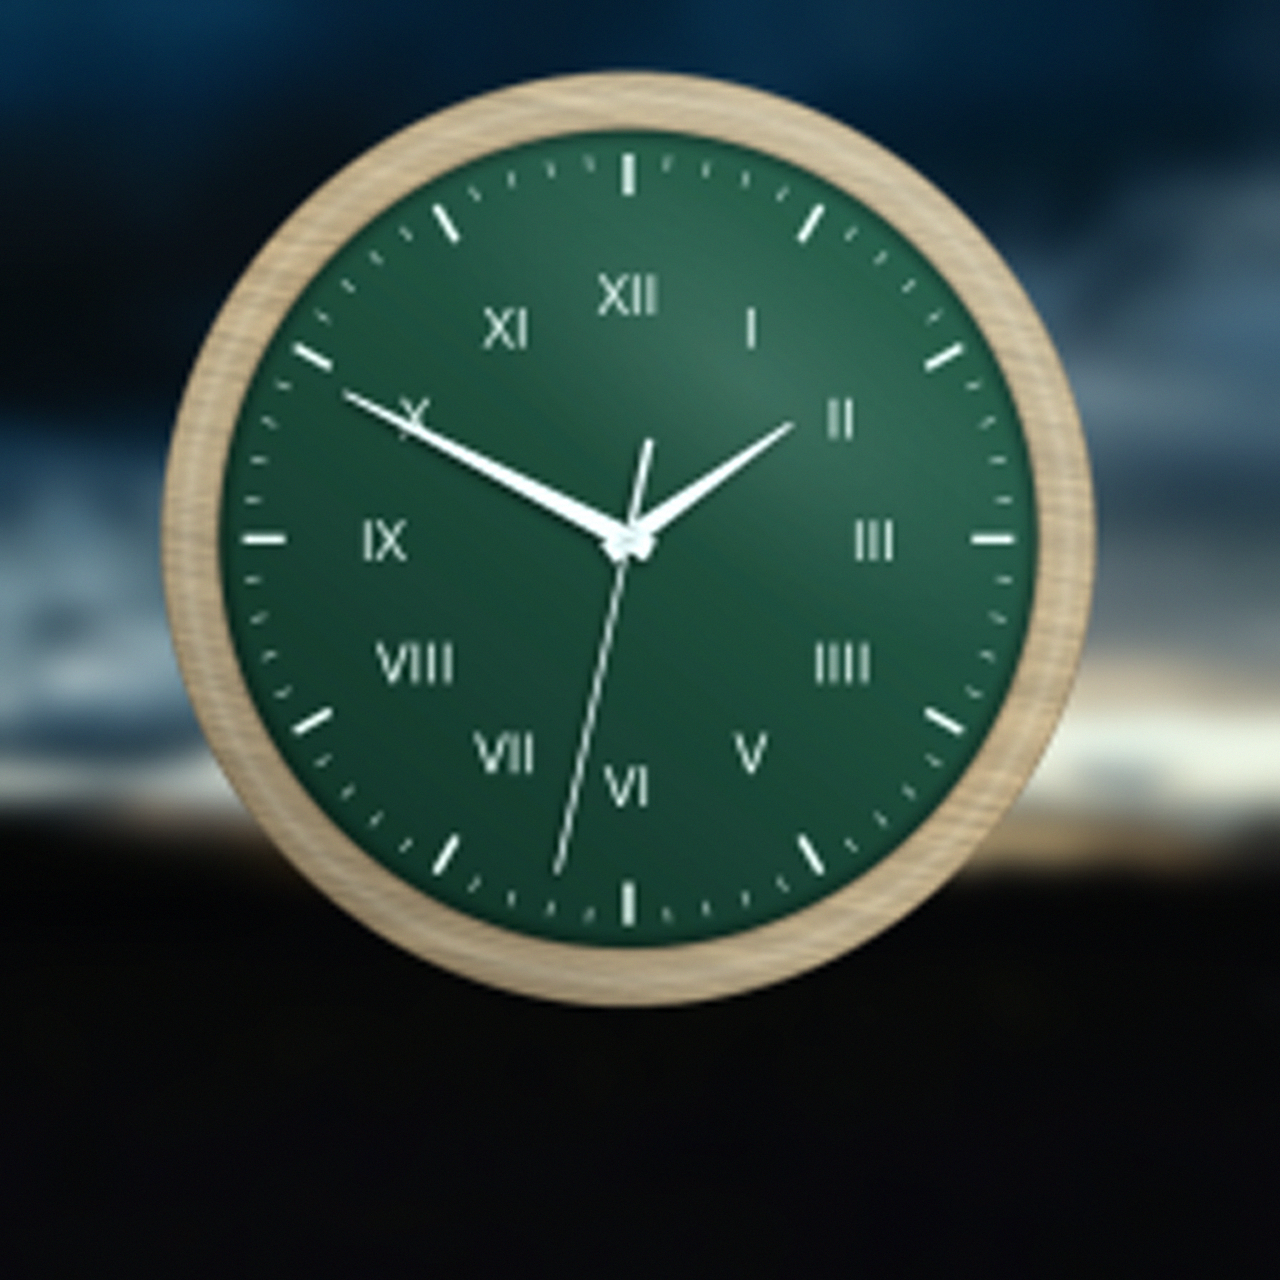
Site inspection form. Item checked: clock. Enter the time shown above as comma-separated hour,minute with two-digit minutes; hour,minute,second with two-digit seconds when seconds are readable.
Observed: 1,49,32
